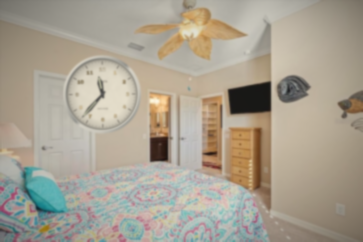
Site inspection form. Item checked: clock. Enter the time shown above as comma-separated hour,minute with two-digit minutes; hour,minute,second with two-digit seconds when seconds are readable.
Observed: 11,37
